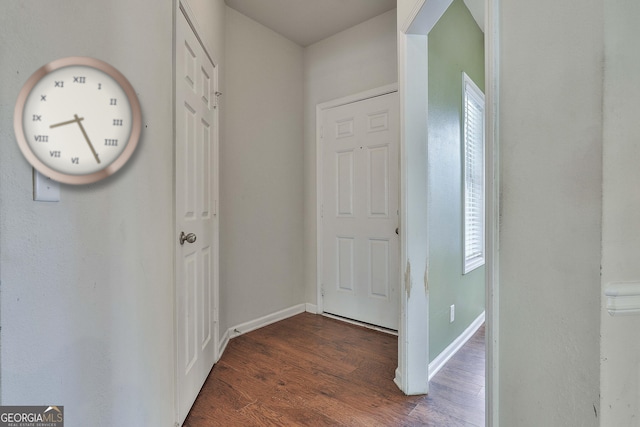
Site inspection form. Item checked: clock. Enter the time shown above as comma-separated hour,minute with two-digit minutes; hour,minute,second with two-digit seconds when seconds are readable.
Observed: 8,25
